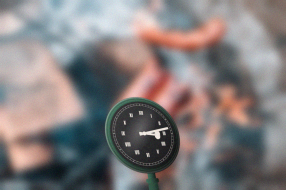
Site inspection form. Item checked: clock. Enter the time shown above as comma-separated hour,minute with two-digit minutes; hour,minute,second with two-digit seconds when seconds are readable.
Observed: 3,13
